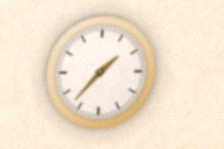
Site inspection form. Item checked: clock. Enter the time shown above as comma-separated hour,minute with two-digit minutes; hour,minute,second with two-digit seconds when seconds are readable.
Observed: 1,37
